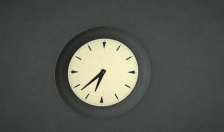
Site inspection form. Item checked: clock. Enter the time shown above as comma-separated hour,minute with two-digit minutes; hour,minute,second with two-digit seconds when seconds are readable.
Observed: 6,38
